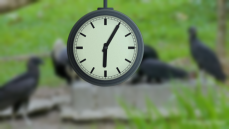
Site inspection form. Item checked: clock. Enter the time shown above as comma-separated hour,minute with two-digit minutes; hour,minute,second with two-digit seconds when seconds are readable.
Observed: 6,05
